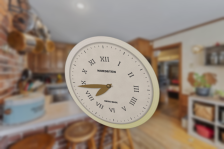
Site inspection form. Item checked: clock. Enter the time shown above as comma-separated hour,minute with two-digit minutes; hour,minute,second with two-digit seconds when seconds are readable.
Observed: 7,44
